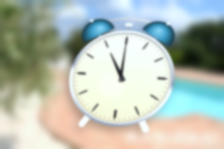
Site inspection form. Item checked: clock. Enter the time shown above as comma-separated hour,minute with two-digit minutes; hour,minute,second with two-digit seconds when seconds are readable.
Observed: 11,00
